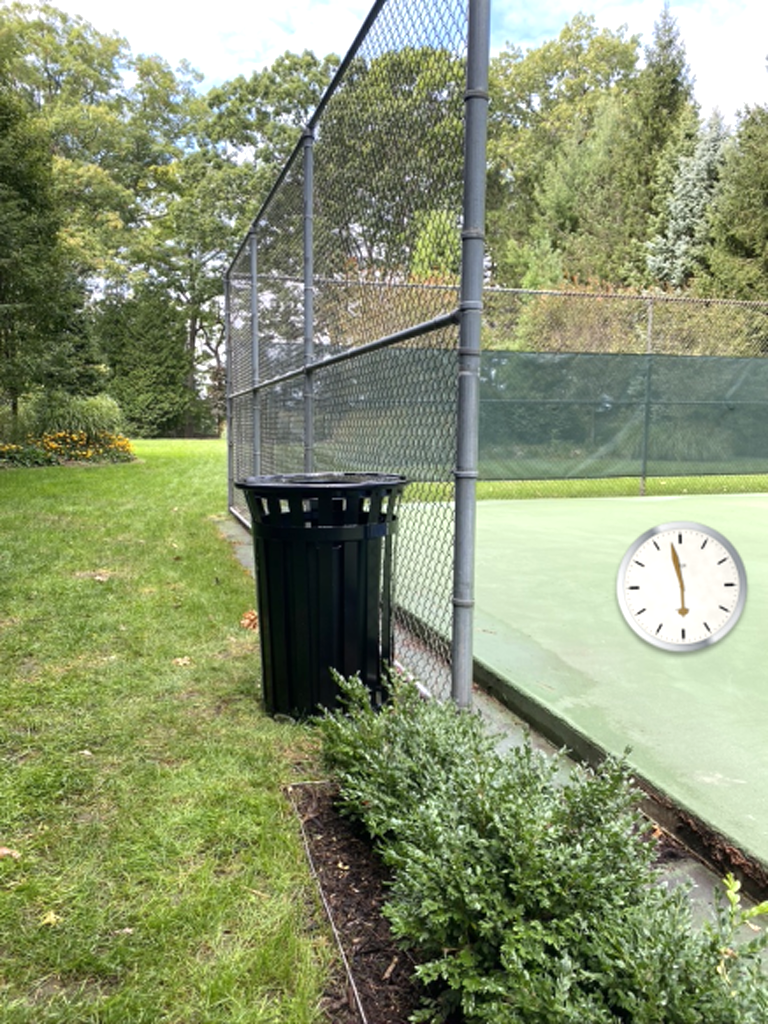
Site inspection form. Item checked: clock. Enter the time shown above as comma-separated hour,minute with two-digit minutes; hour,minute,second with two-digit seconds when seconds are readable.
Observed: 5,58
